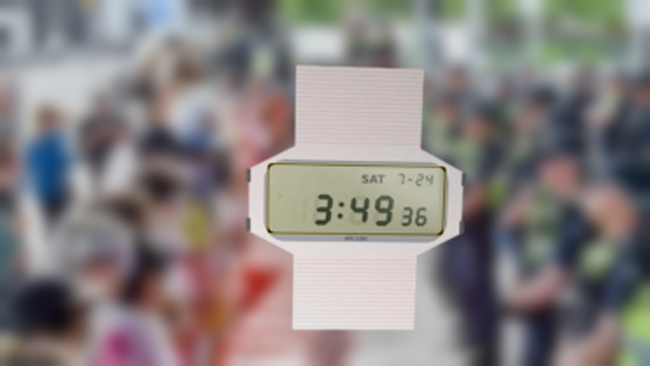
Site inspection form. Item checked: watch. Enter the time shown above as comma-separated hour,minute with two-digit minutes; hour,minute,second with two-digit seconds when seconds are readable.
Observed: 3,49,36
